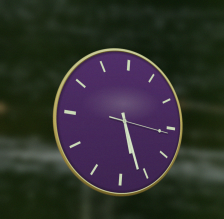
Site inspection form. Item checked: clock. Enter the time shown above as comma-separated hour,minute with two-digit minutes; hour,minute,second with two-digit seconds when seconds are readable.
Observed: 5,26,16
